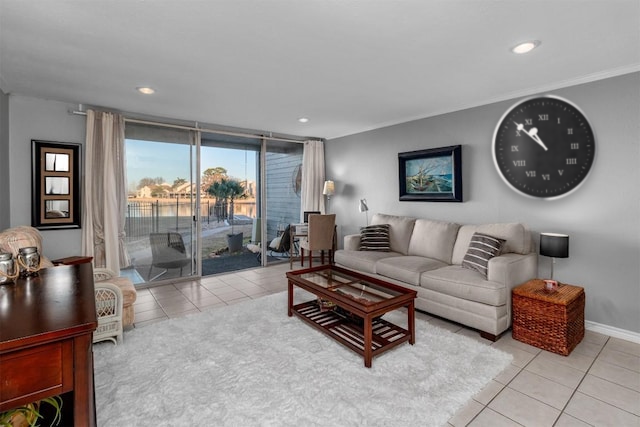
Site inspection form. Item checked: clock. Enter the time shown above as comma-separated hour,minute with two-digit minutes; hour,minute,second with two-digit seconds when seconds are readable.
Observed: 10,52
